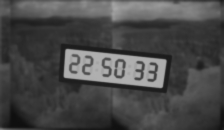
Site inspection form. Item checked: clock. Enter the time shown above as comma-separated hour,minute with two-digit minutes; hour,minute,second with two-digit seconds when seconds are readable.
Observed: 22,50,33
